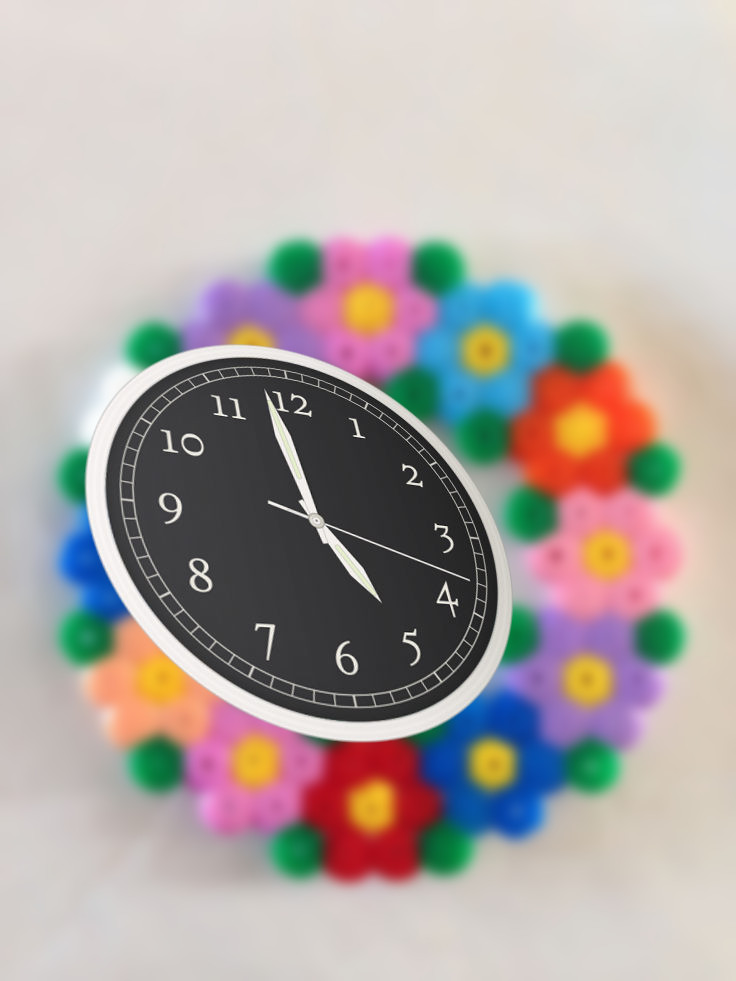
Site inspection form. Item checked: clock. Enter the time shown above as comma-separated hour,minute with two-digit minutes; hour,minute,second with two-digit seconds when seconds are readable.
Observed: 4,58,18
